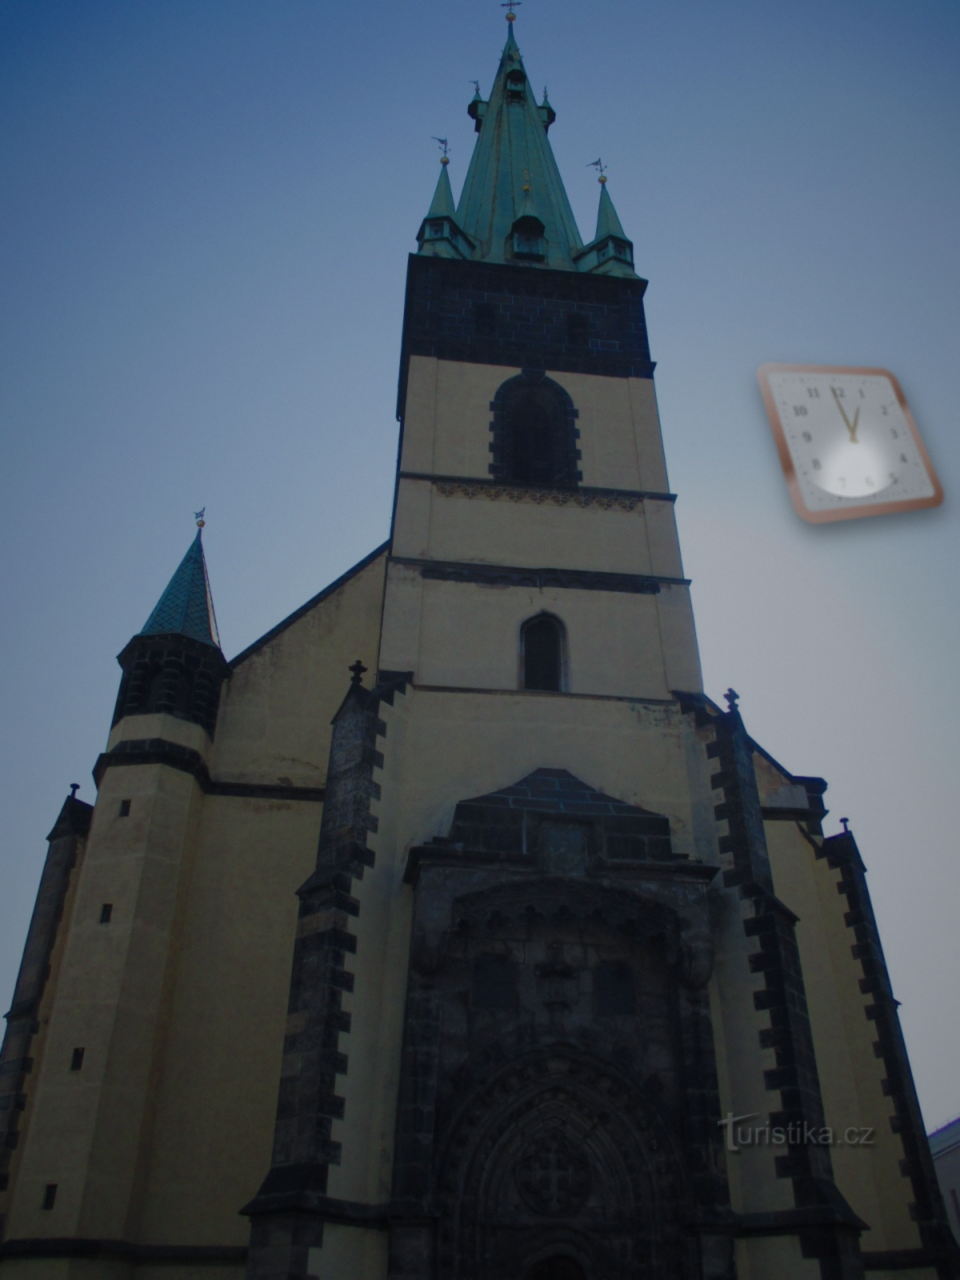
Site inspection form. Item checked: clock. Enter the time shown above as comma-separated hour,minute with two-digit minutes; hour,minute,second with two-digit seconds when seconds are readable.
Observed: 12,59
